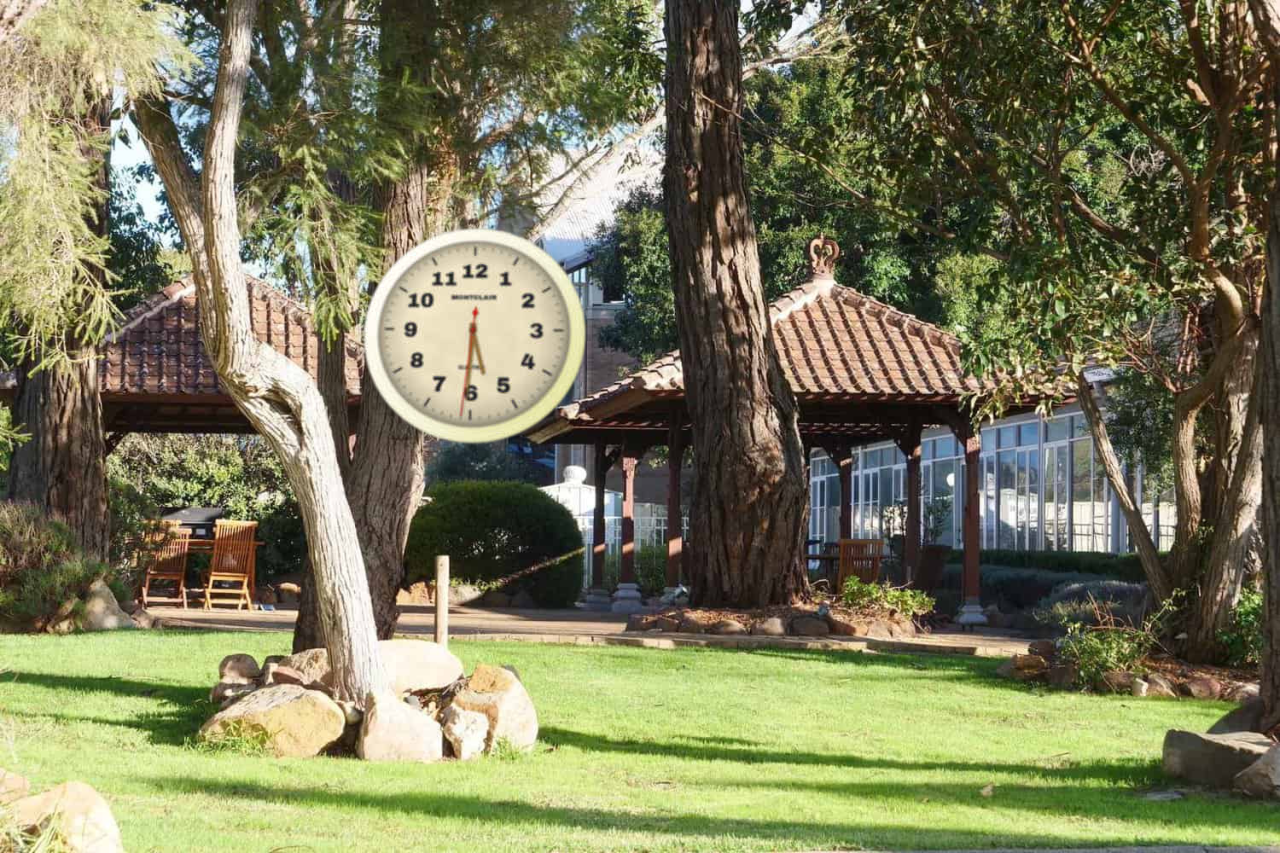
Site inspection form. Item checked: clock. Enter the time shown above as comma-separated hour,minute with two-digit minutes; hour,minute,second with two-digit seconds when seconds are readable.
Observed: 5,30,31
